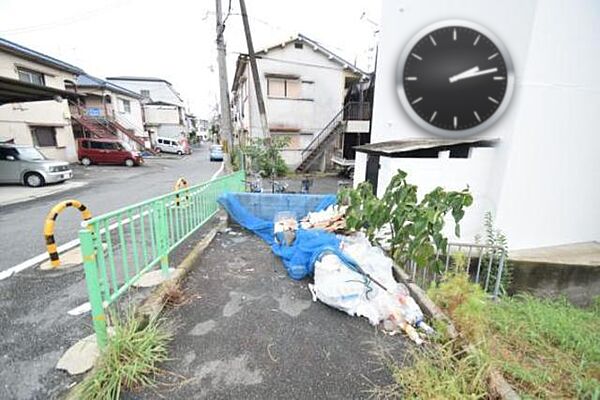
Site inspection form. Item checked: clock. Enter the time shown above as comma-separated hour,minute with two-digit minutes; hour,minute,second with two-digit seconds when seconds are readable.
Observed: 2,13
